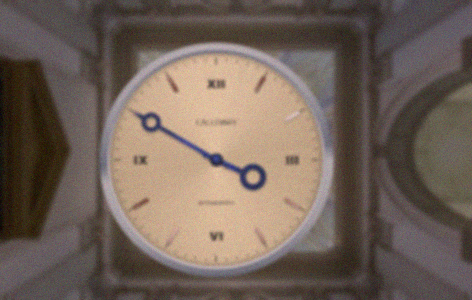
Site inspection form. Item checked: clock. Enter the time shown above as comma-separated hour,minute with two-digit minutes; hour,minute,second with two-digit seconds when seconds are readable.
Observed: 3,50
